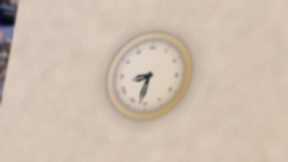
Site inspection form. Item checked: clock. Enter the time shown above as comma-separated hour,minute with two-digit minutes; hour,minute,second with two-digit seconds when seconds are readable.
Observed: 8,32
